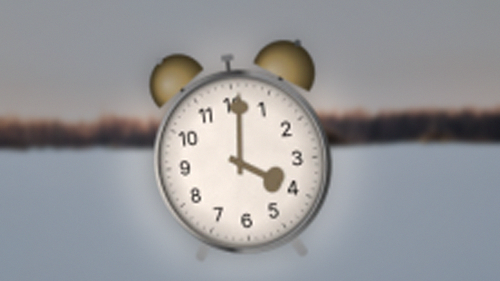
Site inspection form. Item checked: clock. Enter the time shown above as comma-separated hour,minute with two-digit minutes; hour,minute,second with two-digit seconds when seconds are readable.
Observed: 4,01
